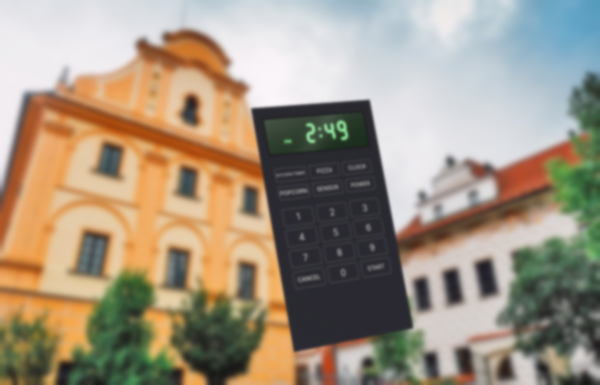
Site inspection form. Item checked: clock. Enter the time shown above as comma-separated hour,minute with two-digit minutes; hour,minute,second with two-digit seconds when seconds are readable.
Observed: 2,49
